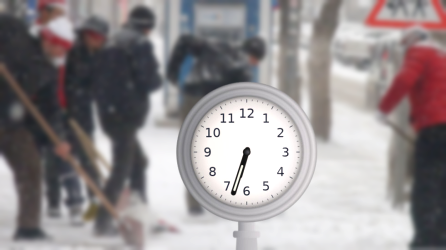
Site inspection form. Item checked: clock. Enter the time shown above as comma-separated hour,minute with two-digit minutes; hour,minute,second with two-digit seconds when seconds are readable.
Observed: 6,33
